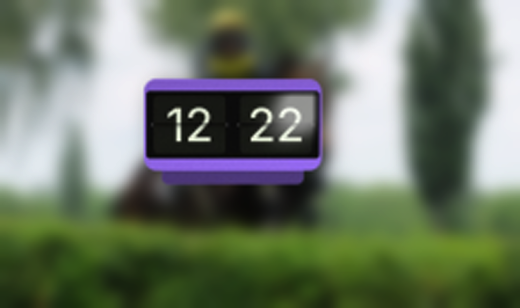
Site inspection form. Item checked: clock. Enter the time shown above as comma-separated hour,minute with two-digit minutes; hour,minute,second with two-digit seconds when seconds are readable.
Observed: 12,22
